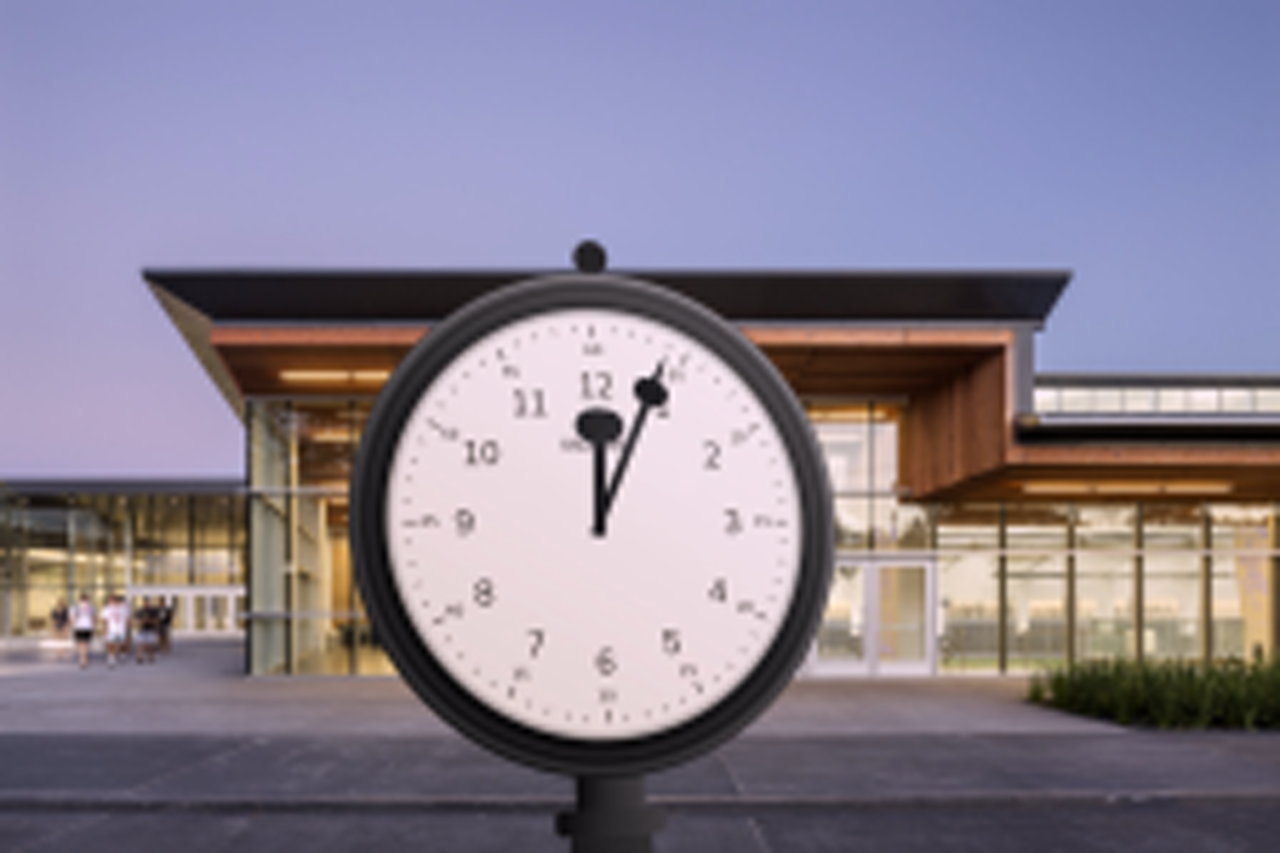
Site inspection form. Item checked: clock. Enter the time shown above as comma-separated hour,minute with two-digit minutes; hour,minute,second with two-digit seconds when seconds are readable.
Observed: 12,04
